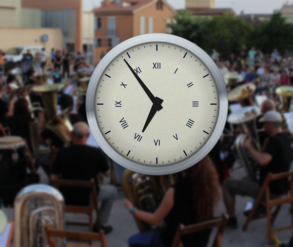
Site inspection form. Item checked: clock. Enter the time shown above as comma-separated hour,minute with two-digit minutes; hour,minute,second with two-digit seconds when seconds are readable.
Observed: 6,54
